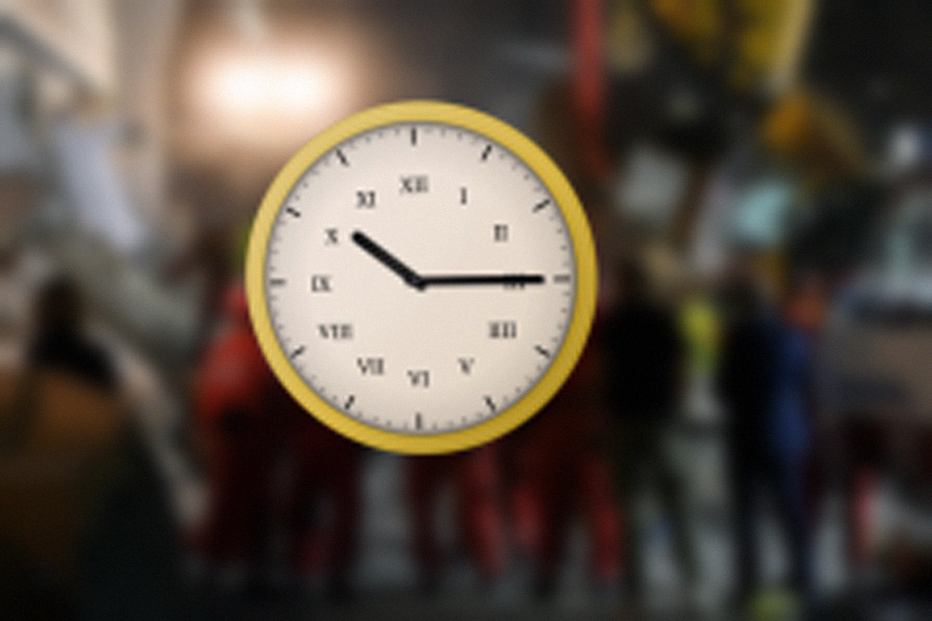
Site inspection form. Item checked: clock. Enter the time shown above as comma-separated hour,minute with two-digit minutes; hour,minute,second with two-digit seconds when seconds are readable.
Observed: 10,15
